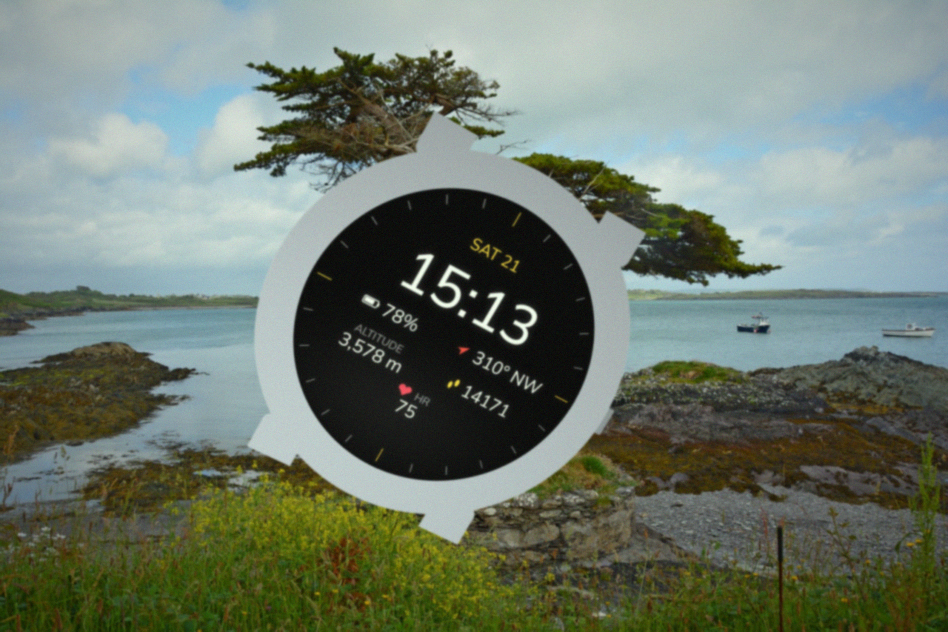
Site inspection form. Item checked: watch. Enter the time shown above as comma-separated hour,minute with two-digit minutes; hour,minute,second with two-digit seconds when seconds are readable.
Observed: 15,13
